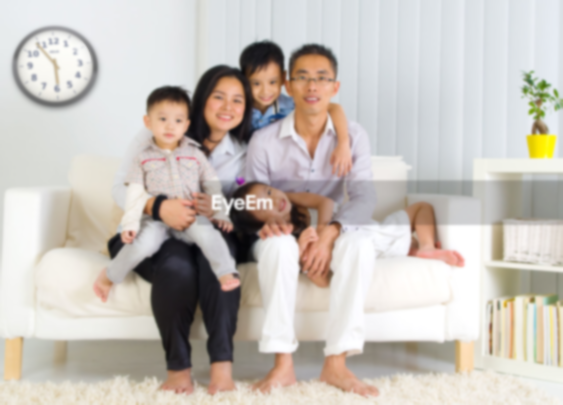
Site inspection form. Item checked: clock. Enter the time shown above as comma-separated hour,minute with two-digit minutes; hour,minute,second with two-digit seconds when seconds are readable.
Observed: 5,54
